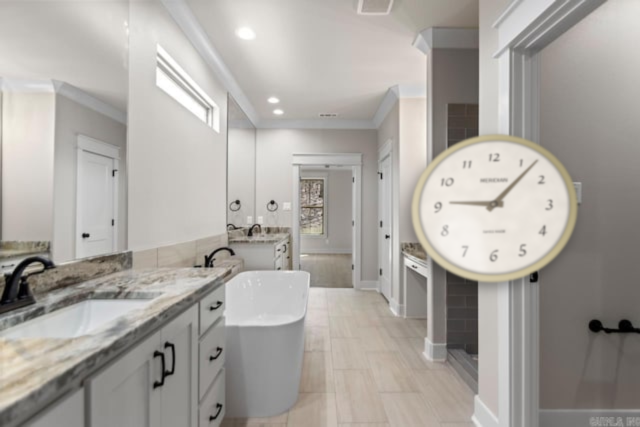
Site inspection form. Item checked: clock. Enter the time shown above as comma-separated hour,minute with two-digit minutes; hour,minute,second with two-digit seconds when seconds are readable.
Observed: 9,07
